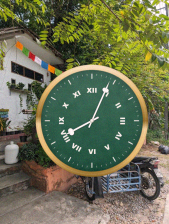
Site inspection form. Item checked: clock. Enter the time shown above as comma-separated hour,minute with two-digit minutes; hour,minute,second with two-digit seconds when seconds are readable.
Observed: 8,04
